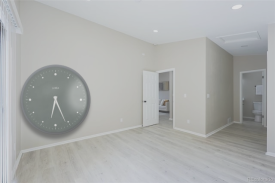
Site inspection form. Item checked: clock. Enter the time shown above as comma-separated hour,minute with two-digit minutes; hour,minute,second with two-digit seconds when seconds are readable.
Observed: 6,26
